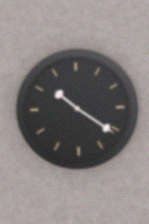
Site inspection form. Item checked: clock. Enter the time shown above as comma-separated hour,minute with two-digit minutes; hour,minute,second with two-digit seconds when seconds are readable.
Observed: 10,21
